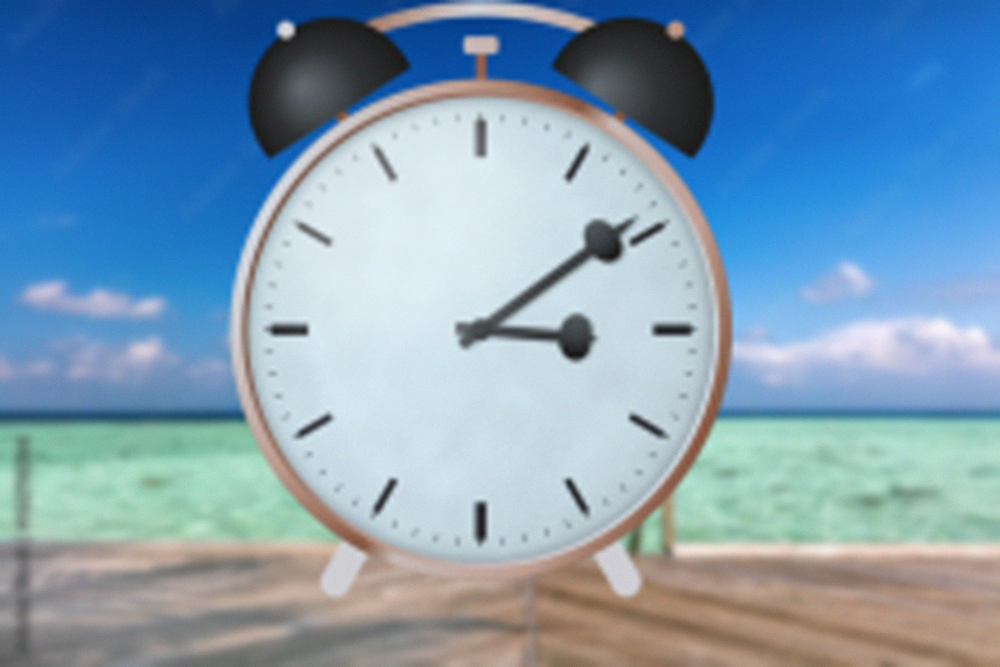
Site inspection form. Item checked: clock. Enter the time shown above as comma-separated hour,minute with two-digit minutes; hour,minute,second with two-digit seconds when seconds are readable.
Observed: 3,09
